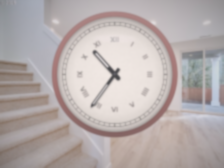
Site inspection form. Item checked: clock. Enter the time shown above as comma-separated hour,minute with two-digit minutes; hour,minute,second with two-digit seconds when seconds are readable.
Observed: 10,36
